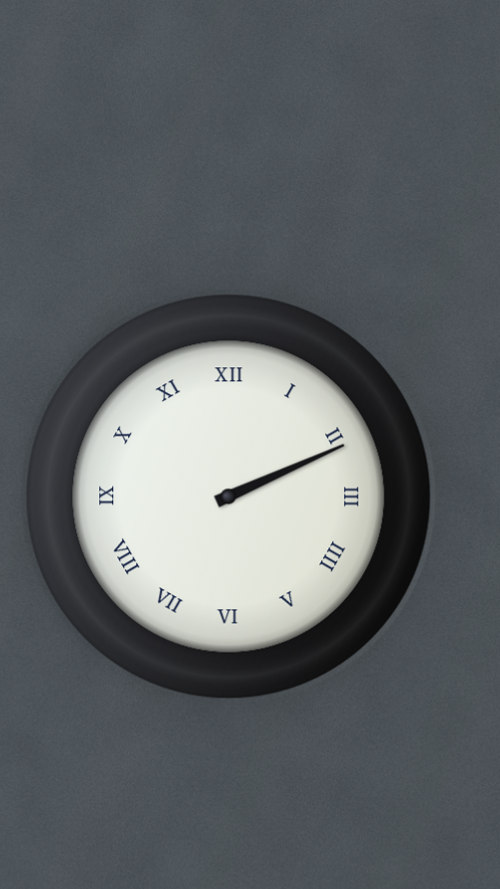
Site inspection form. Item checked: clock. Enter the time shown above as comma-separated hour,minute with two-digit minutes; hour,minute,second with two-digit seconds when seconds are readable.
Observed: 2,11
